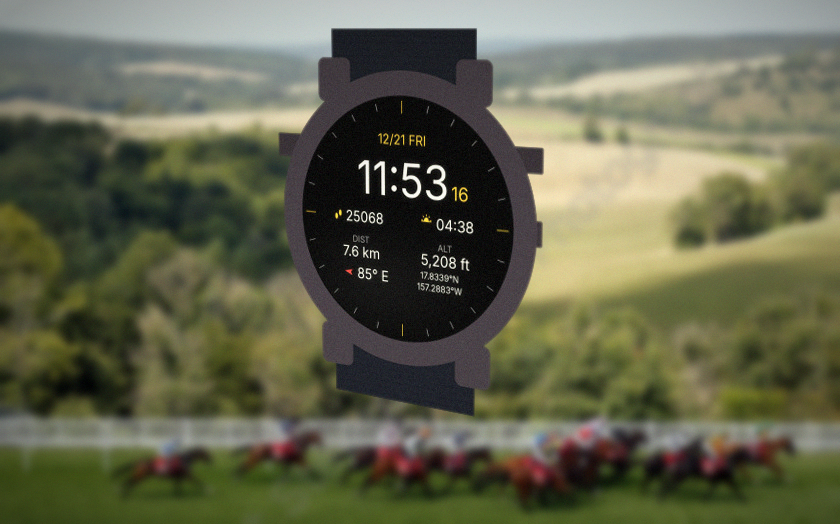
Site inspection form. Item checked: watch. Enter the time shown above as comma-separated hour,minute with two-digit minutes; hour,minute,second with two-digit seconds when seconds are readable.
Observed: 11,53,16
